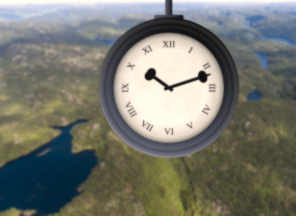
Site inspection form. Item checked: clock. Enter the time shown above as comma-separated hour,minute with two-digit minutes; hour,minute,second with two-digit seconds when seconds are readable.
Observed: 10,12
